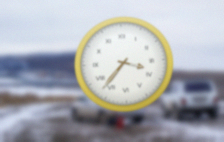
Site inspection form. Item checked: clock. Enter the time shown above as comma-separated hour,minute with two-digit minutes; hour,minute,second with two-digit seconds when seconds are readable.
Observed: 3,37
